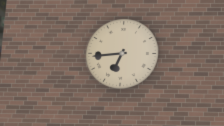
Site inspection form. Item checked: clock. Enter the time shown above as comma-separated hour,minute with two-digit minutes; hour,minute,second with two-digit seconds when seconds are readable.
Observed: 6,44
